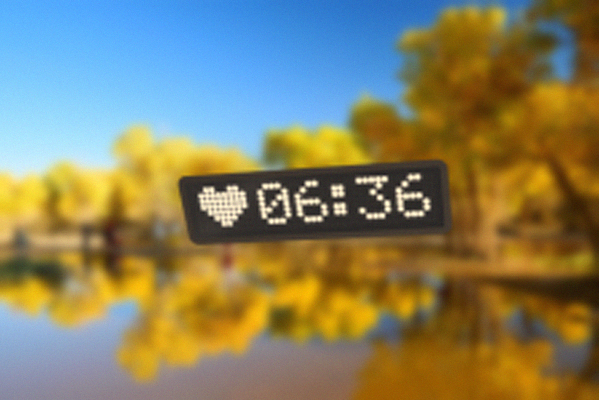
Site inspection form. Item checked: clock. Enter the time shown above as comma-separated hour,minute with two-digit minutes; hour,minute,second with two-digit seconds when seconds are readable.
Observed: 6,36
